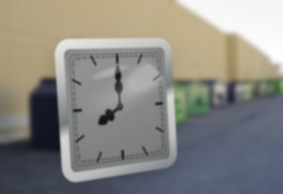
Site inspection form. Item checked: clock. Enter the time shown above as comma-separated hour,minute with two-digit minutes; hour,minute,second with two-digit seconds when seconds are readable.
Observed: 8,00
